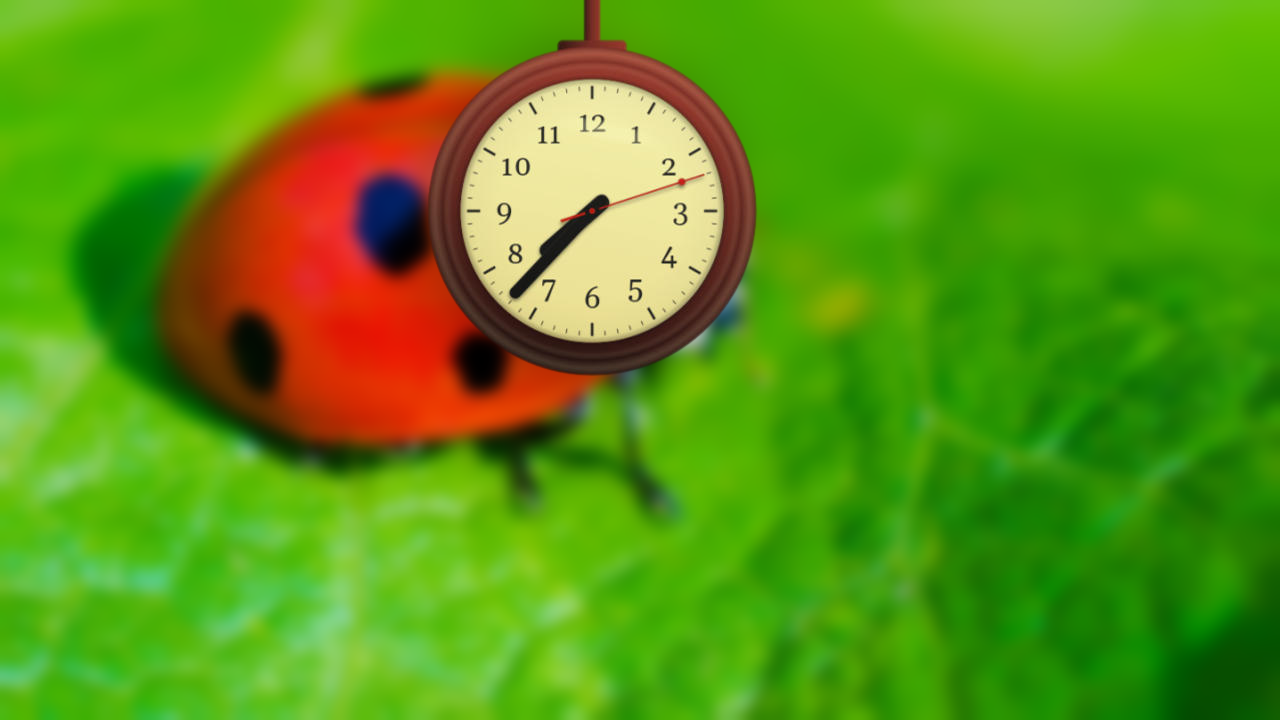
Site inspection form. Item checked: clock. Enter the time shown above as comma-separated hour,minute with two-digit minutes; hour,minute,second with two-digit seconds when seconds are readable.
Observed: 7,37,12
